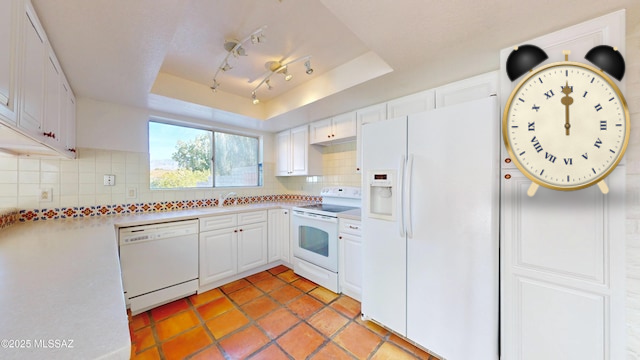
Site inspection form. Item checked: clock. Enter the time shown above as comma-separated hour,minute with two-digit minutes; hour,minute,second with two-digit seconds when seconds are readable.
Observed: 12,00
